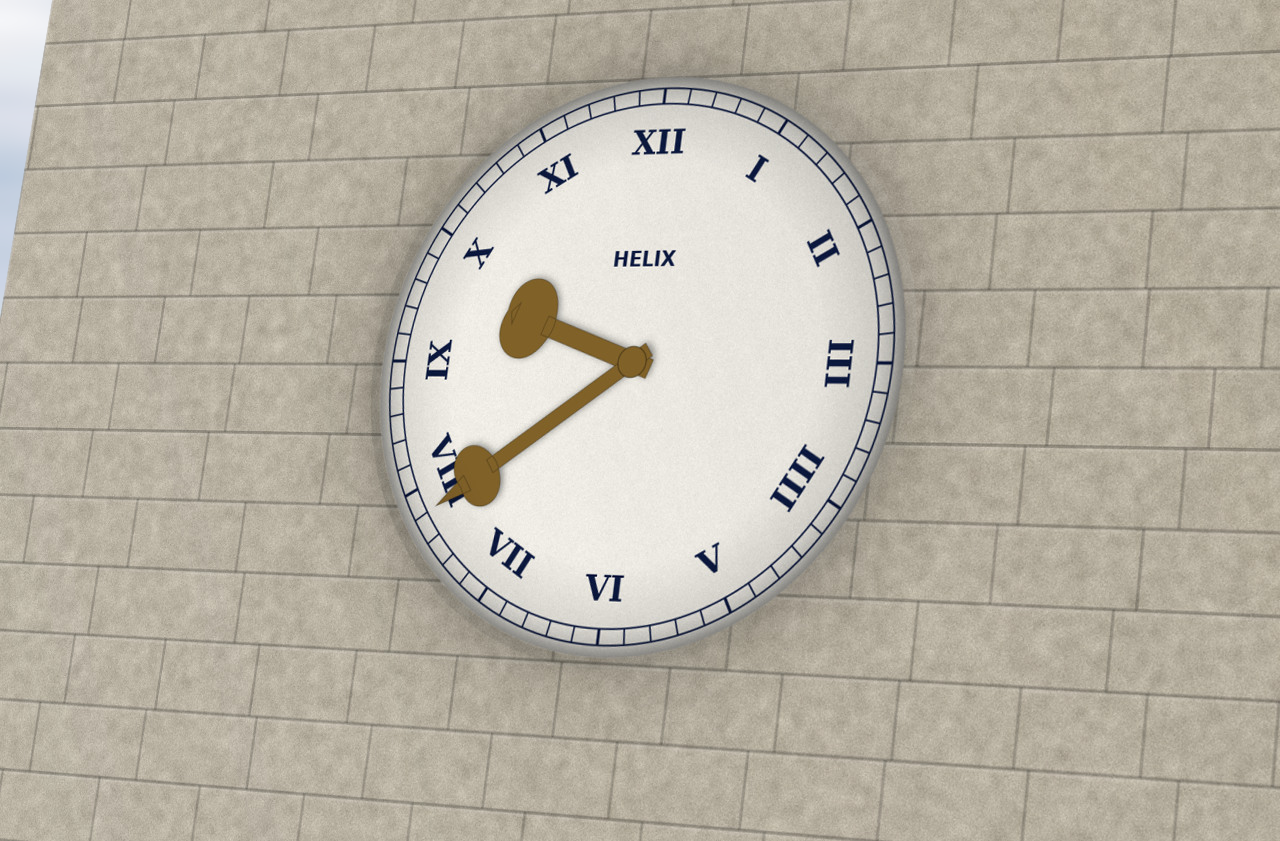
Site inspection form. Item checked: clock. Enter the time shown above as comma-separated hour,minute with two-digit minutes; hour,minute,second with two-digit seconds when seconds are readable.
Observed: 9,39
